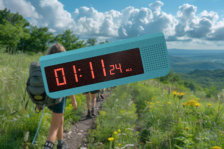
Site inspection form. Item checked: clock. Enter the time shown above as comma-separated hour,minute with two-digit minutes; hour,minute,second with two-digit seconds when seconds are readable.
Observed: 1,11,24
